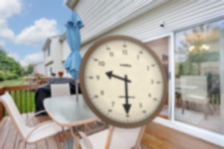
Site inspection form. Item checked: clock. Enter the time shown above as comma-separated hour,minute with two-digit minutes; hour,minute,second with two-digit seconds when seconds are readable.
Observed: 9,30
